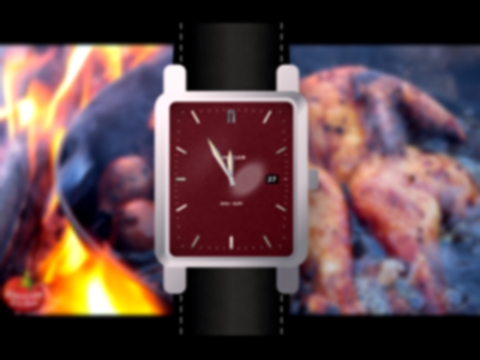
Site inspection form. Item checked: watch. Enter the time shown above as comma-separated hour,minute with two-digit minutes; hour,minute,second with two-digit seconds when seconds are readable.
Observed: 11,55
